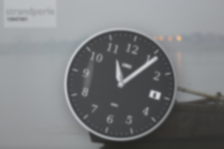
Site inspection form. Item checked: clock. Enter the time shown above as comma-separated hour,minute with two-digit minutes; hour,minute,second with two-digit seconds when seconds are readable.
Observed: 11,06
